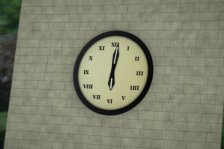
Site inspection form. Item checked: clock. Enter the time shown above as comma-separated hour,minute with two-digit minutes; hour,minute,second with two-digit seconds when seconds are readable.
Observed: 6,01
